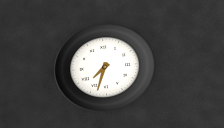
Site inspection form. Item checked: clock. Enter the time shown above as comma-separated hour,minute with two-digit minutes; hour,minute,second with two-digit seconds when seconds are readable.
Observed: 7,33
